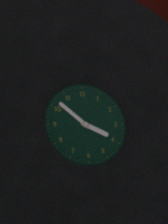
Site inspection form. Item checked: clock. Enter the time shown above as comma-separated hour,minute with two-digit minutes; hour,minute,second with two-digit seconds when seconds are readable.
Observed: 3,52
